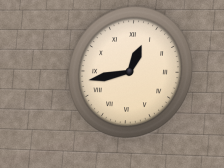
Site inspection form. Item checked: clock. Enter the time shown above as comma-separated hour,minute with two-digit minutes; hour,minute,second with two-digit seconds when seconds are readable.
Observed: 12,43
